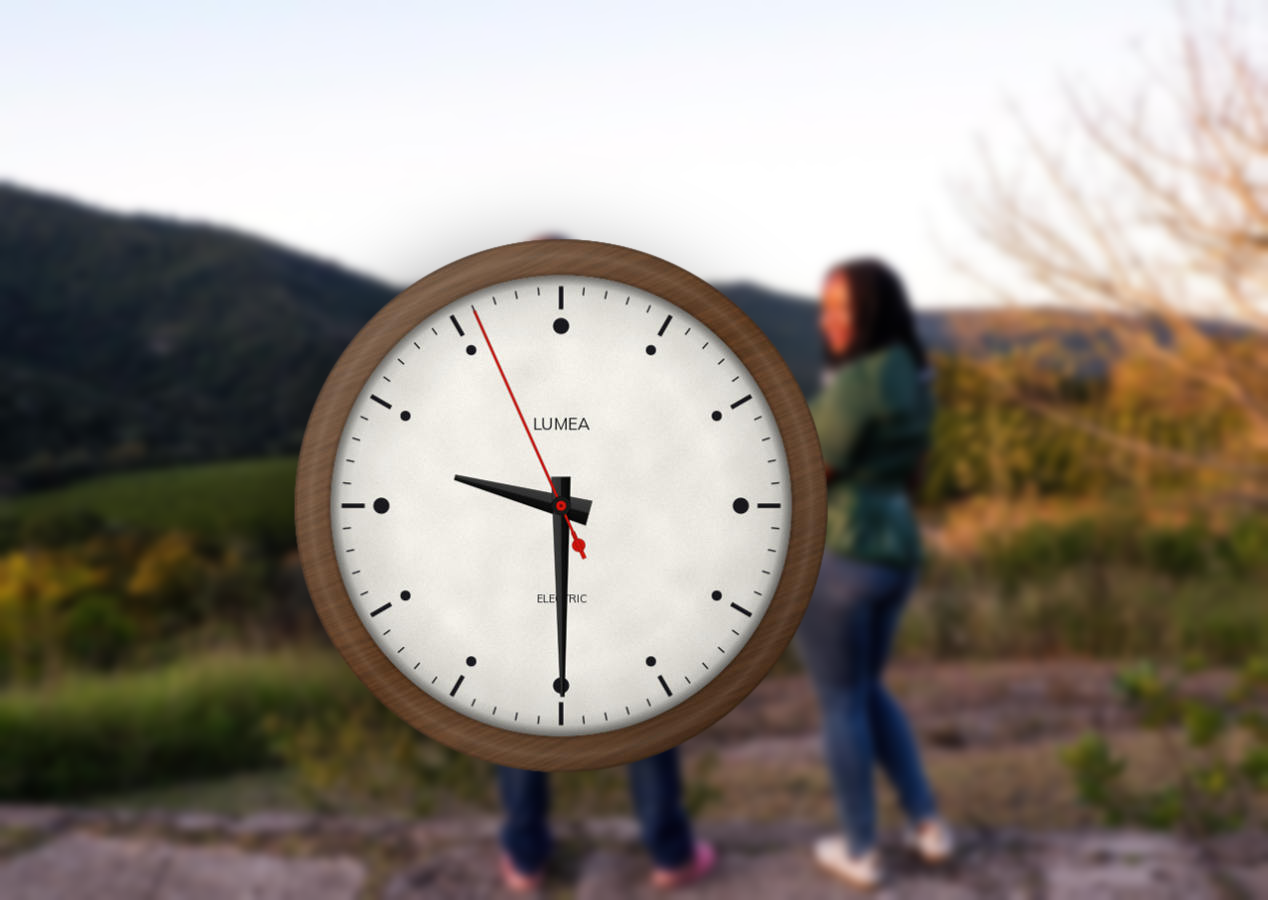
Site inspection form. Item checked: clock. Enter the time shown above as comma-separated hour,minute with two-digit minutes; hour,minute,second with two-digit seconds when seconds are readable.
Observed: 9,29,56
